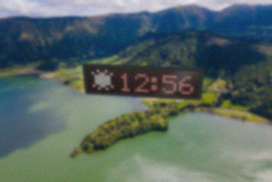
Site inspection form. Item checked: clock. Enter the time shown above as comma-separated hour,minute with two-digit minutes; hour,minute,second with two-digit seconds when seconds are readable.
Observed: 12,56
